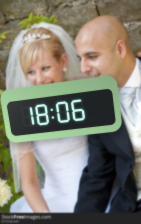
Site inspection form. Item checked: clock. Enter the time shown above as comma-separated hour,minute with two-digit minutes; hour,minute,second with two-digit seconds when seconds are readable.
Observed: 18,06
